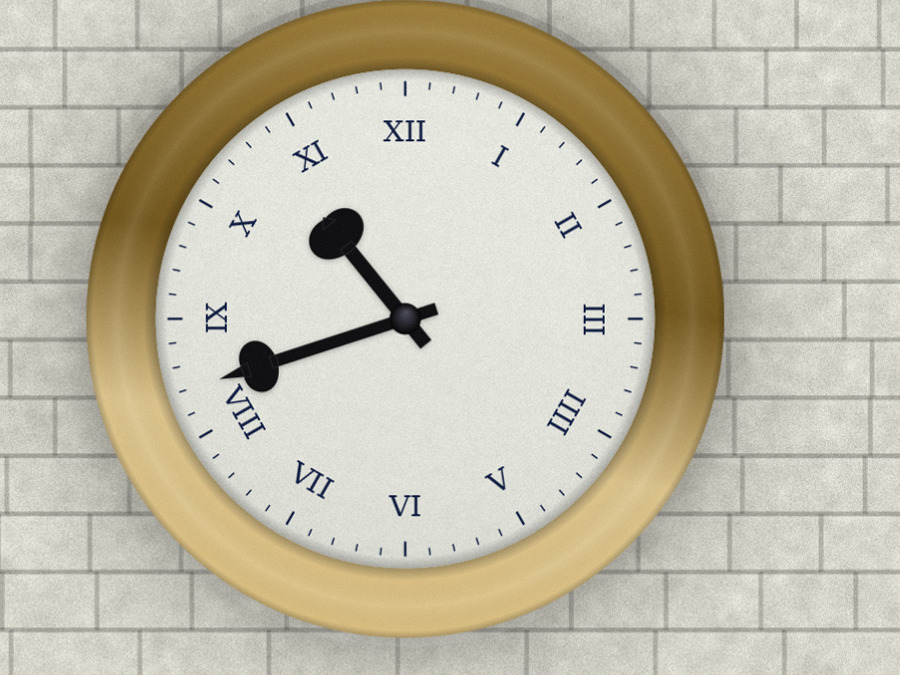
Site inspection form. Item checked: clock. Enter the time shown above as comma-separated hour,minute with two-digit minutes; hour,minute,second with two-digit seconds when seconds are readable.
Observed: 10,42
